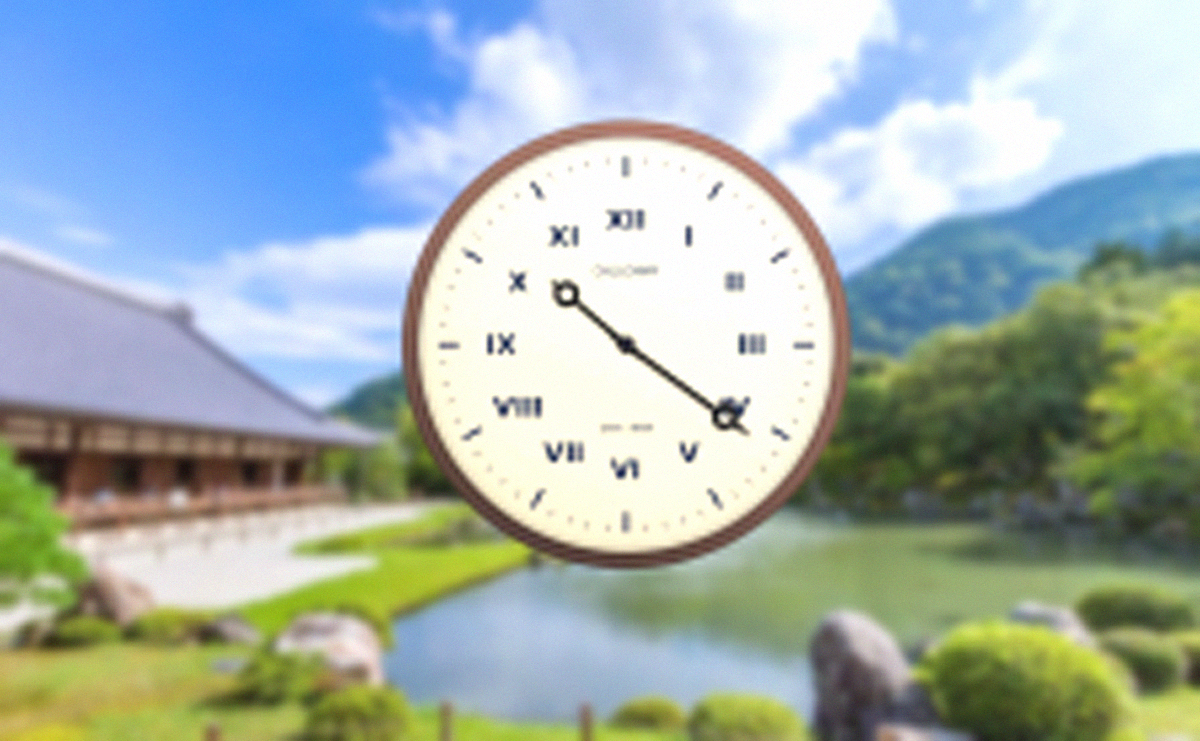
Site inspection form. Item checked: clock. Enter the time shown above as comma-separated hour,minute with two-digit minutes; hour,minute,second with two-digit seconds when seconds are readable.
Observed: 10,21
